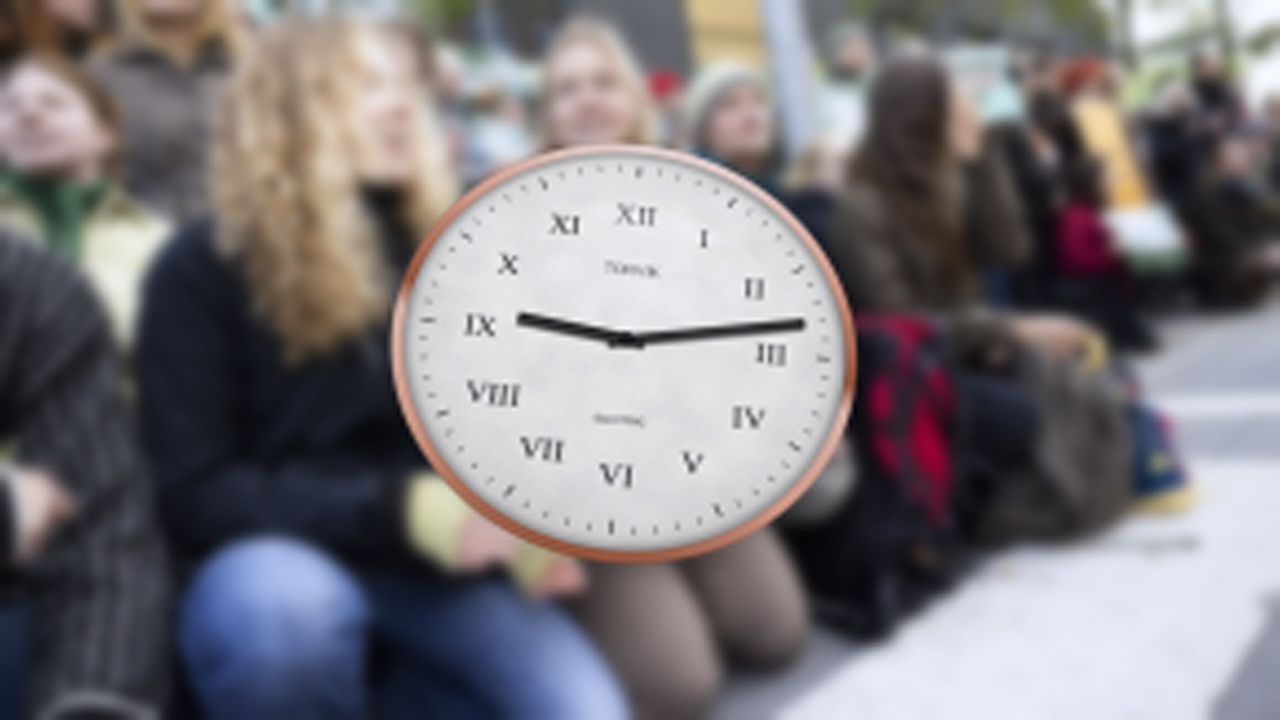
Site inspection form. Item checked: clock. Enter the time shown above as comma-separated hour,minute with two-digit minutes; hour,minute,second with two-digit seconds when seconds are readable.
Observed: 9,13
